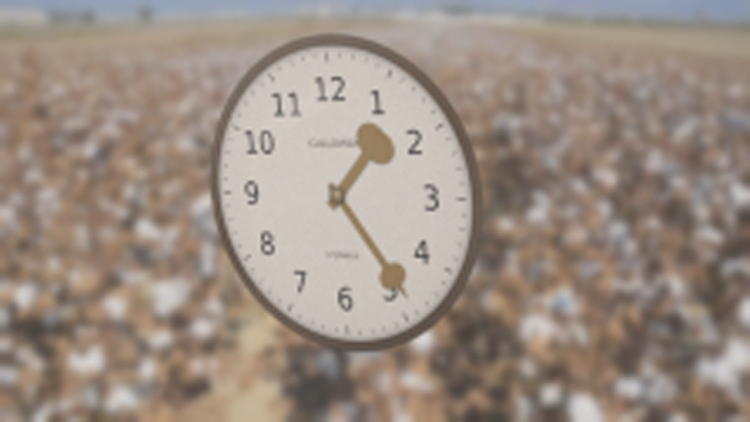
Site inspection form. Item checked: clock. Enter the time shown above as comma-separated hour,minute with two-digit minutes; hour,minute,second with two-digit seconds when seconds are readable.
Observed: 1,24
